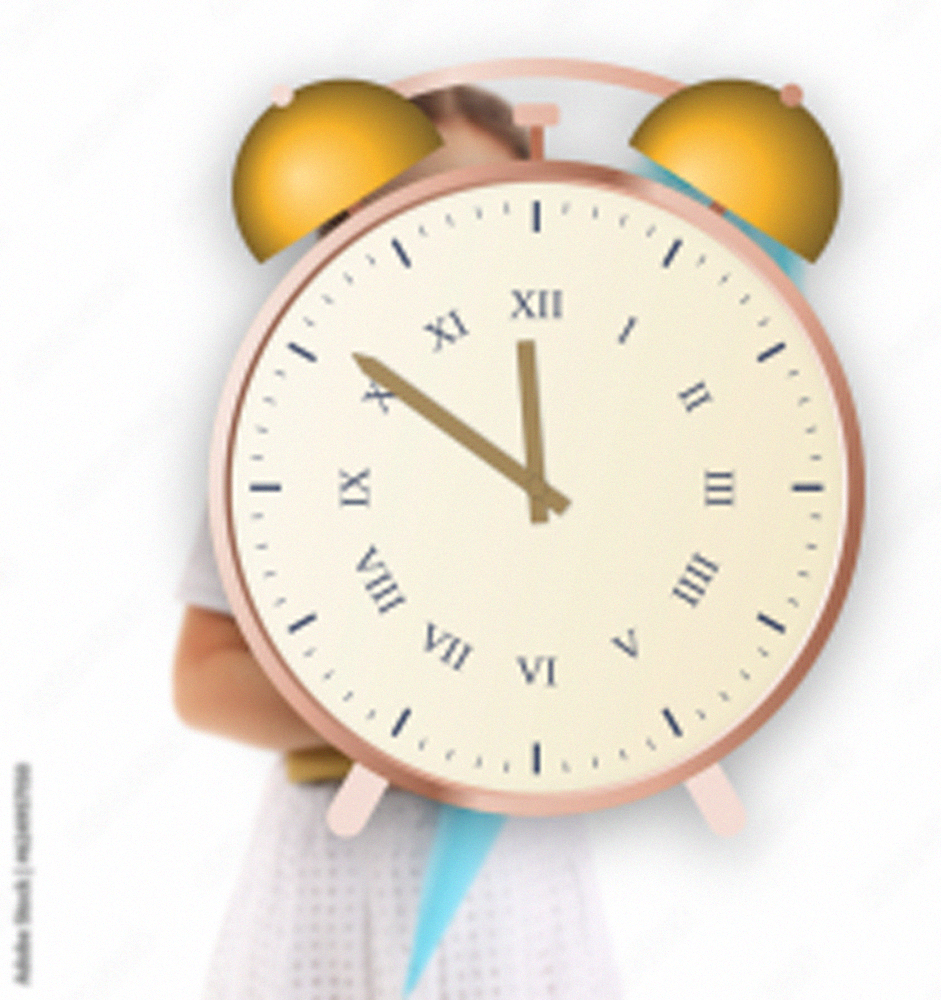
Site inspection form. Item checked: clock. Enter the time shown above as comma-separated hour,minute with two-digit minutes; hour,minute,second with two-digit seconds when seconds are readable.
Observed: 11,51
